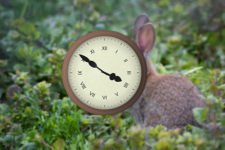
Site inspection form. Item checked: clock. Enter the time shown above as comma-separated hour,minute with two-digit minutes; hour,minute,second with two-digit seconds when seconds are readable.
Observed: 3,51
